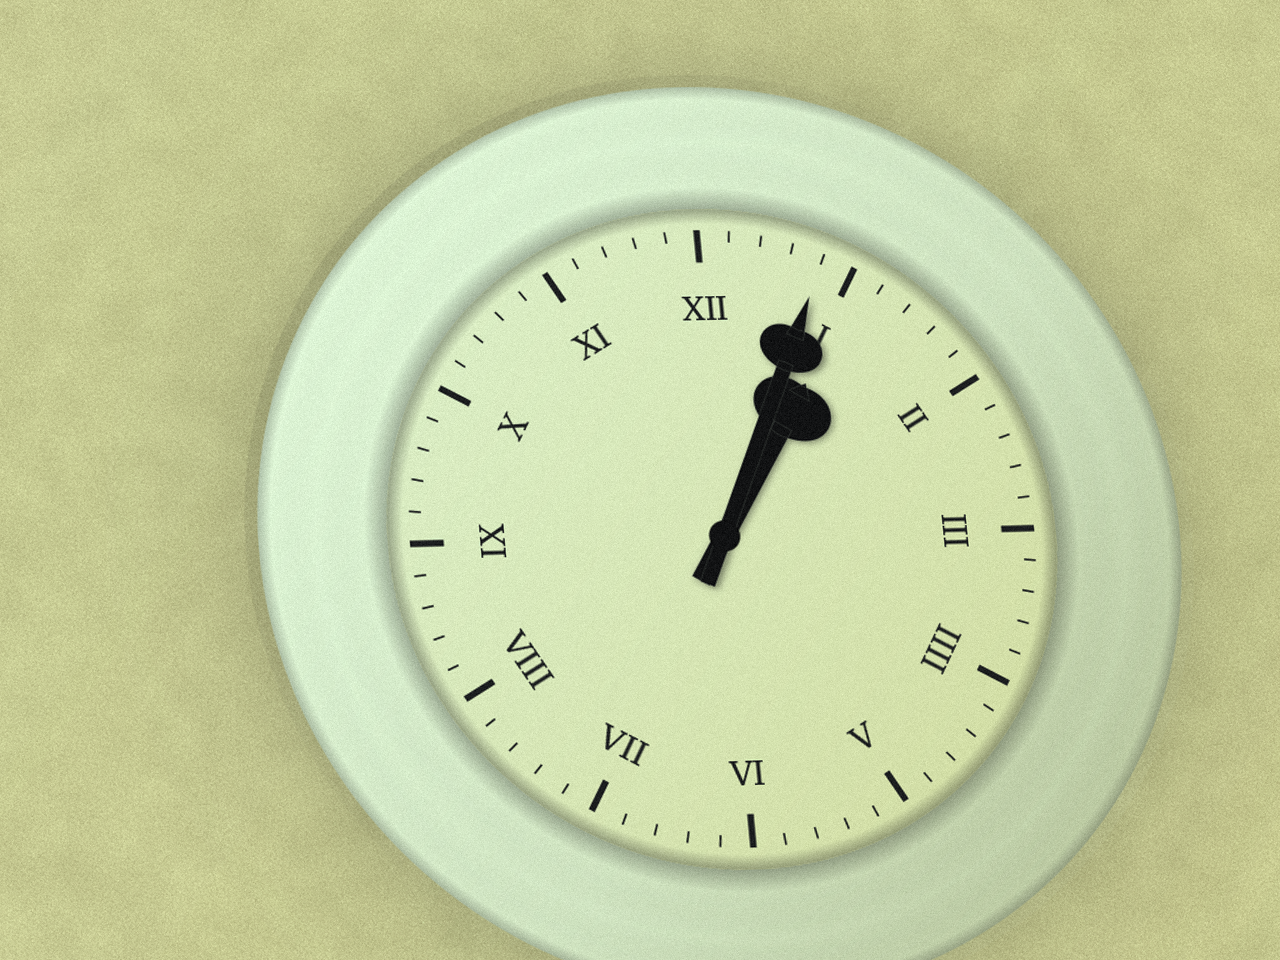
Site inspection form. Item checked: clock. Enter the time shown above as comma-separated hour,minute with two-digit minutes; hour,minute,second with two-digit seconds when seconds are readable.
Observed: 1,04
